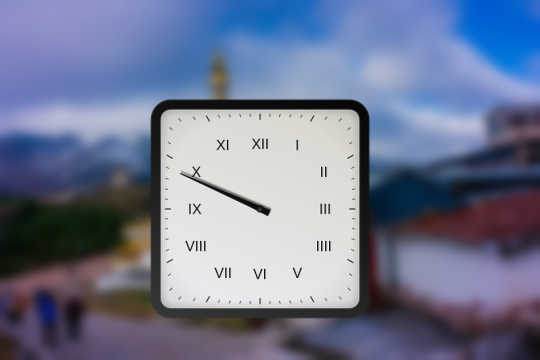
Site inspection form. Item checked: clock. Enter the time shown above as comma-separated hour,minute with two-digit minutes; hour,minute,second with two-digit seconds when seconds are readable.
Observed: 9,49
